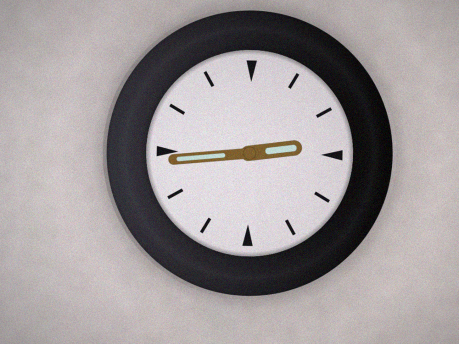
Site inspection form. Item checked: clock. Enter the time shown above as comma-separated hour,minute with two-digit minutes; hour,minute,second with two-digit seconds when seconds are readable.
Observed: 2,44
